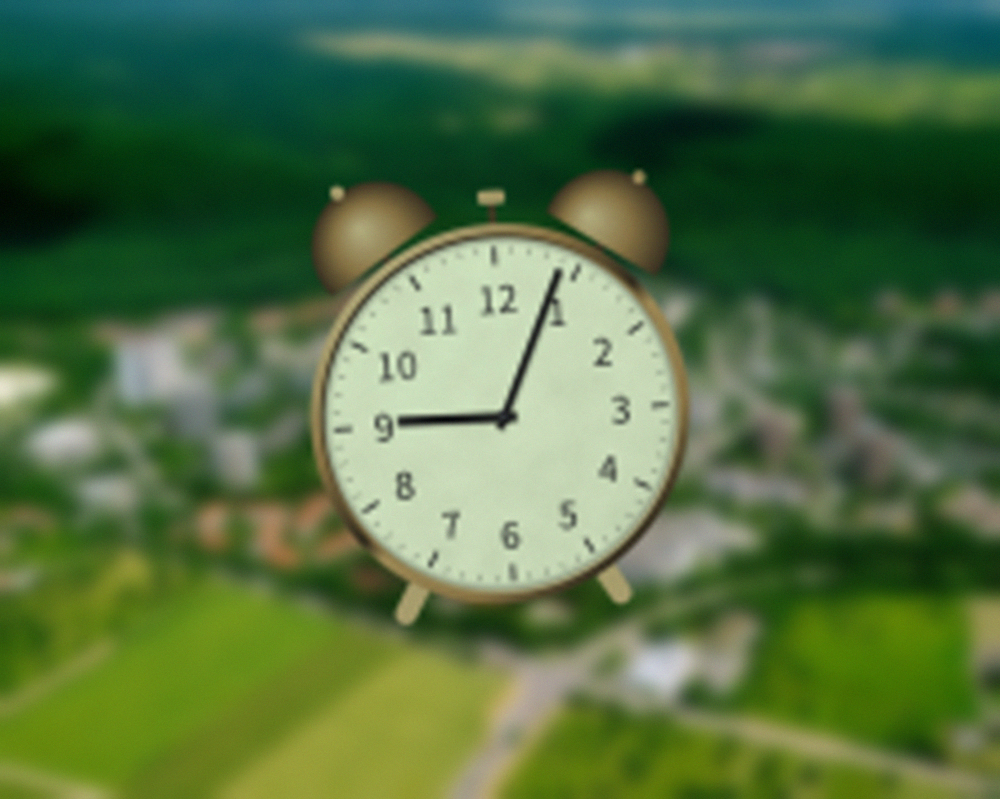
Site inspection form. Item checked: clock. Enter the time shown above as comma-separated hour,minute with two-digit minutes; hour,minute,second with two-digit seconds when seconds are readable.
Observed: 9,04
